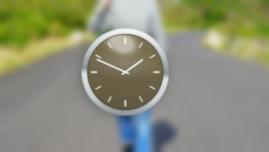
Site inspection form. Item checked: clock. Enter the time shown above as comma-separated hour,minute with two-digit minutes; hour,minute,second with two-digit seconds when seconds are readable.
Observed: 1,49
